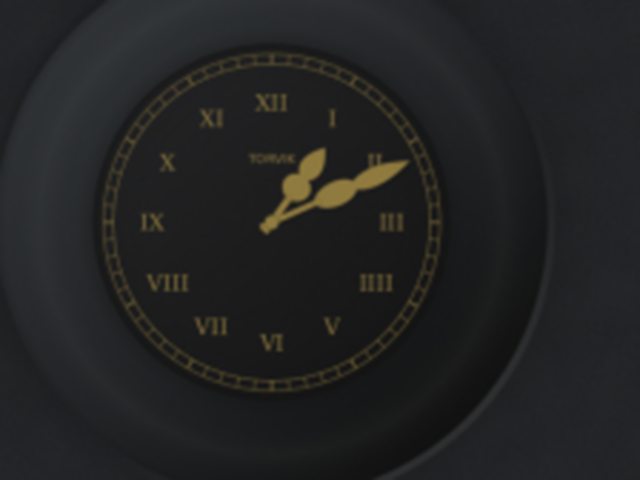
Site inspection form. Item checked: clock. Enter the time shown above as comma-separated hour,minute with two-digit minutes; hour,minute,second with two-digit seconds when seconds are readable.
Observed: 1,11
